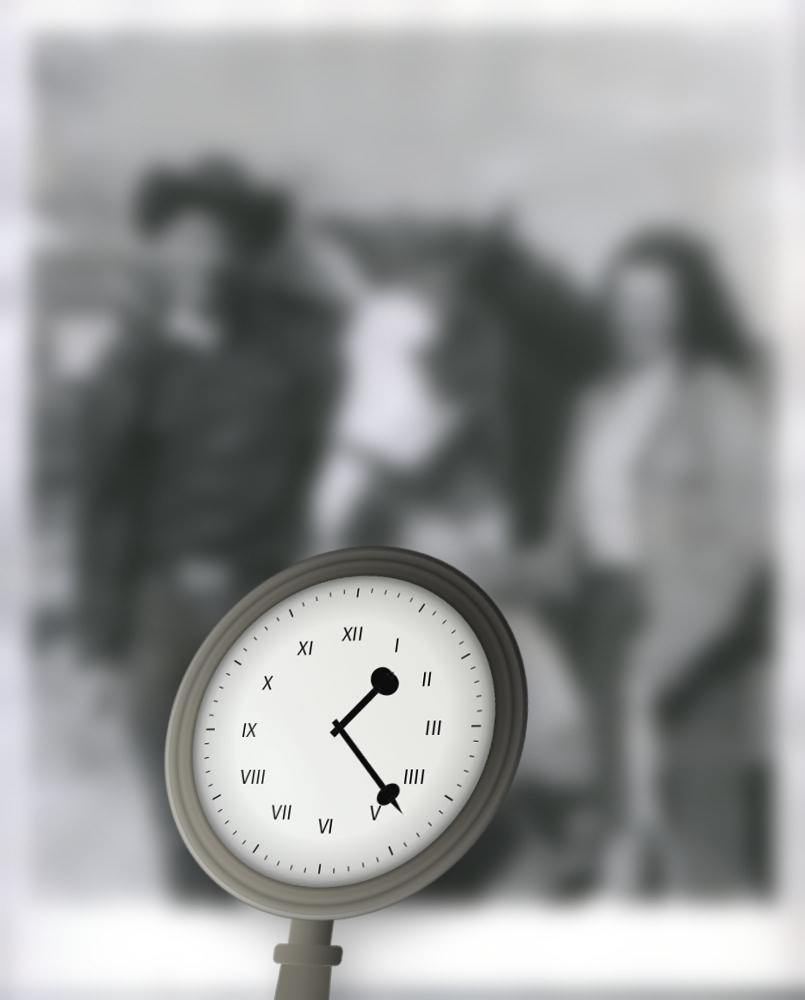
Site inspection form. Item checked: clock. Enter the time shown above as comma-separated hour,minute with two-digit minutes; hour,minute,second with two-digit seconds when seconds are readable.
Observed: 1,23
